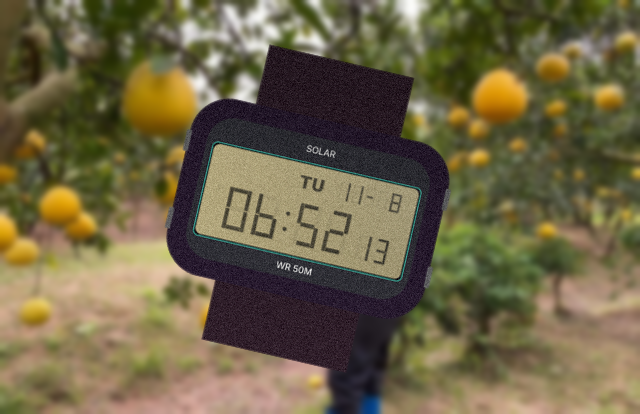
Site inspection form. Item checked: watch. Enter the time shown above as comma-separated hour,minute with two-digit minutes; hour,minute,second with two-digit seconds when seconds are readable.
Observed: 6,52,13
